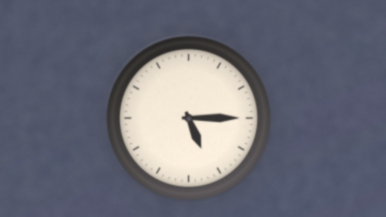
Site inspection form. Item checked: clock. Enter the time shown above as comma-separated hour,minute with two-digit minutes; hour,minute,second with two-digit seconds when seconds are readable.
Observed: 5,15
